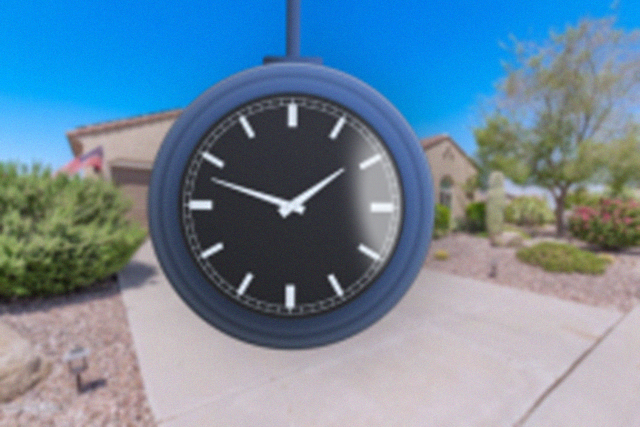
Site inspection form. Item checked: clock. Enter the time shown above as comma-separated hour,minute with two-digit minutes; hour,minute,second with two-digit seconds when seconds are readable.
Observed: 1,48
